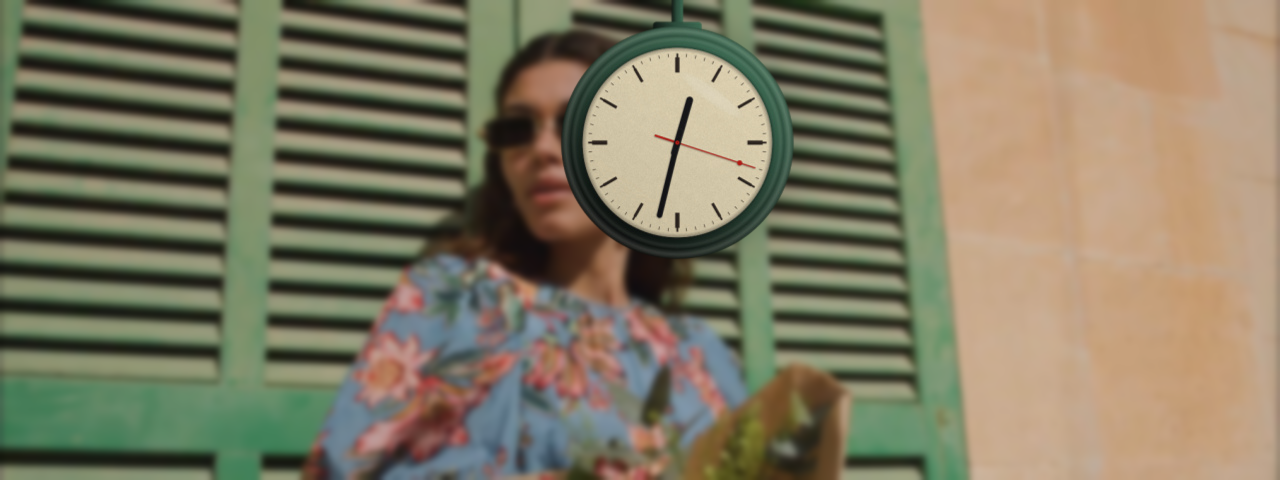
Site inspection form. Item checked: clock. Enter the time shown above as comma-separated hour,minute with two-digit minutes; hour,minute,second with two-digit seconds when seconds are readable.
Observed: 12,32,18
